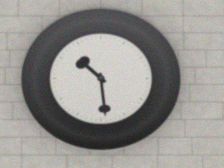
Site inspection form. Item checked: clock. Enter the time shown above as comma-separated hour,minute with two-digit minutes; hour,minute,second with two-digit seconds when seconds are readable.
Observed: 10,29
